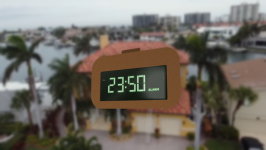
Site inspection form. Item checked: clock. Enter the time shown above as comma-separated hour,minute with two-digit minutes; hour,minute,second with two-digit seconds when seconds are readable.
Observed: 23,50
